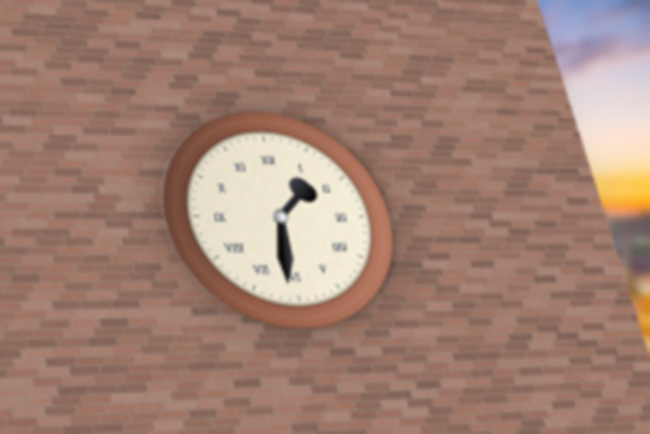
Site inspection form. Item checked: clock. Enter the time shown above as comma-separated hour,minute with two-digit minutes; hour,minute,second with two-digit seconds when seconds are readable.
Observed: 1,31
